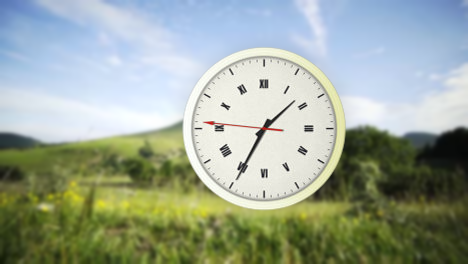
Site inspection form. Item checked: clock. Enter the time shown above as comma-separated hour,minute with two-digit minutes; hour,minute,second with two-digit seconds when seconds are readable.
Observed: 1,34,46
